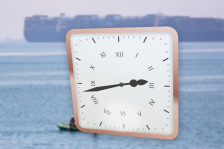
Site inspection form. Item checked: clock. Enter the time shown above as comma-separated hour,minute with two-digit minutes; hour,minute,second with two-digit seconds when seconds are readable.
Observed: 2,43
